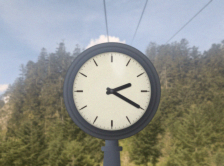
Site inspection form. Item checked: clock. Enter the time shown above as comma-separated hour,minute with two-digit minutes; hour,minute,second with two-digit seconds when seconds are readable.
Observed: 2,20
